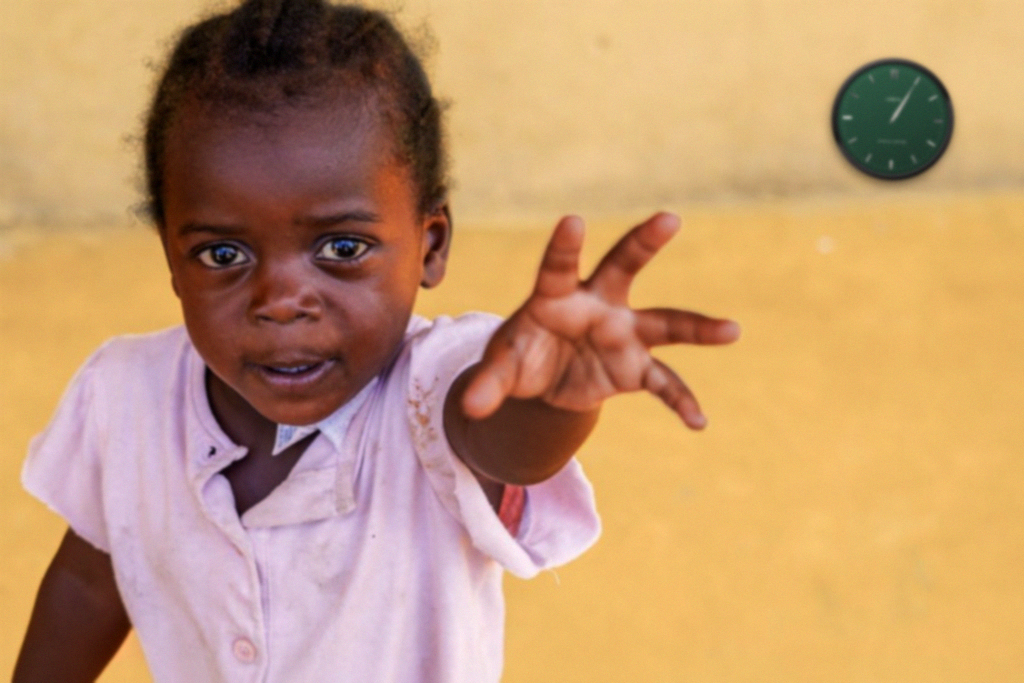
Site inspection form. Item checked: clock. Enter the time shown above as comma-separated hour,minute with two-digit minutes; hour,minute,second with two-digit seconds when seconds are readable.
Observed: 1,05
